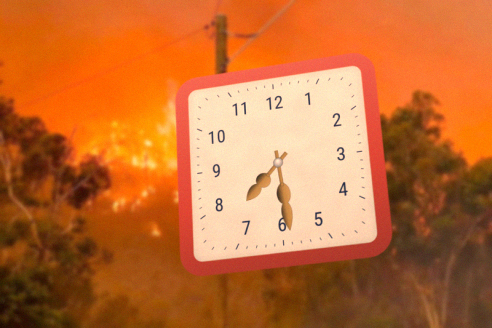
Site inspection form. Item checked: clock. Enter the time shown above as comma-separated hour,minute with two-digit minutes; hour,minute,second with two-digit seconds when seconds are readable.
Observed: 7,29
